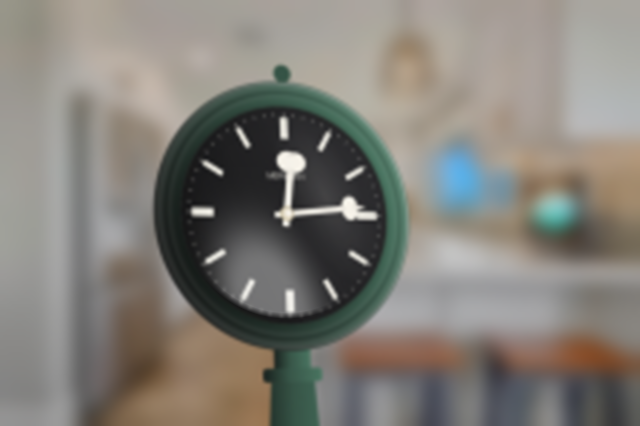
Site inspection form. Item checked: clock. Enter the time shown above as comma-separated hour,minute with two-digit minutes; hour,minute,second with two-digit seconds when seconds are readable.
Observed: 12,14
